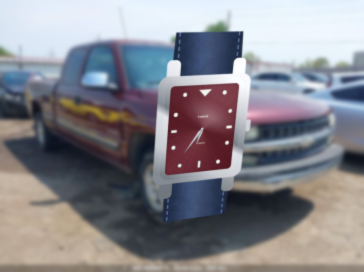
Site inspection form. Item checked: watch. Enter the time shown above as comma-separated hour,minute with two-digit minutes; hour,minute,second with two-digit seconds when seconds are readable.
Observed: 6,36
